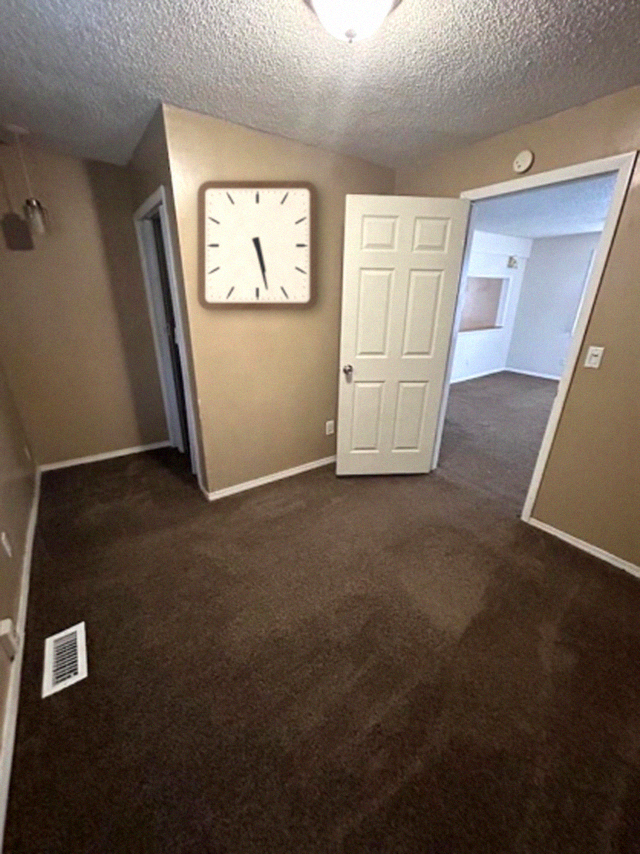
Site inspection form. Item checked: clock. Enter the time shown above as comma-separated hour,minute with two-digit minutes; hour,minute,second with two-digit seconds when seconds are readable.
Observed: 5,28
